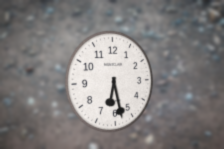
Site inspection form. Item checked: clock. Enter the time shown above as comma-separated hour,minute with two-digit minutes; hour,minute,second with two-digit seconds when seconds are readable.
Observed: 6,28
